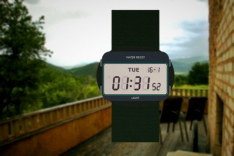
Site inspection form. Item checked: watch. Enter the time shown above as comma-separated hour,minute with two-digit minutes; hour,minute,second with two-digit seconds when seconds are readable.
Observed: 1,31,52
